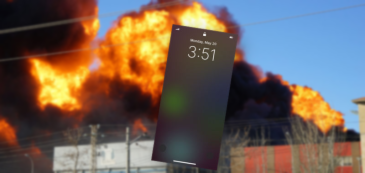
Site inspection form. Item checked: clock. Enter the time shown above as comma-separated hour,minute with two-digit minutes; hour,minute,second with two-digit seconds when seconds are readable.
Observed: 3,51
